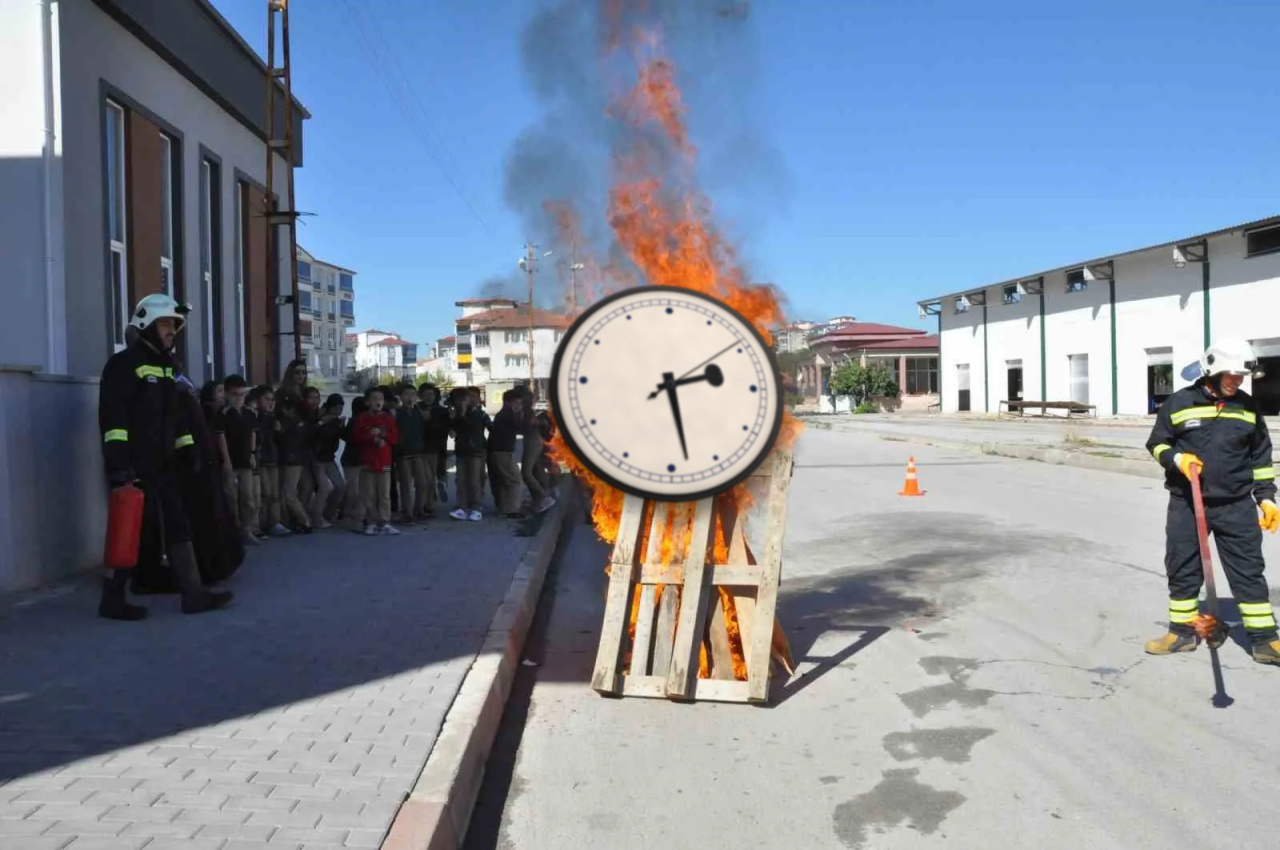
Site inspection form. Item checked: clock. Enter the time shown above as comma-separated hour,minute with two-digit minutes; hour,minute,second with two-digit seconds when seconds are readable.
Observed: 2,28,09
